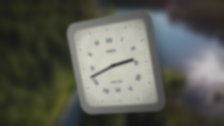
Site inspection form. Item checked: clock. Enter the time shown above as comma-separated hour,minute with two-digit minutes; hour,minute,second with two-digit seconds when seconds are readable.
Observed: 2,42
